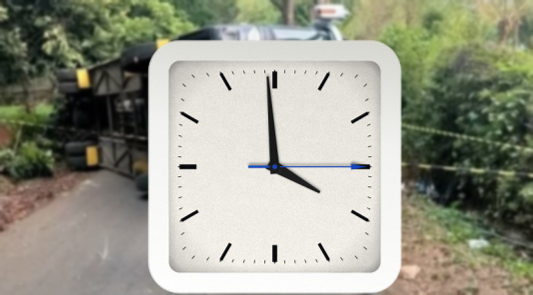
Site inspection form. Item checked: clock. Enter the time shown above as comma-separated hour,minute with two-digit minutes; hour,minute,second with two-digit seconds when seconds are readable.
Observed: 3,59,15
